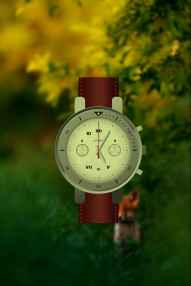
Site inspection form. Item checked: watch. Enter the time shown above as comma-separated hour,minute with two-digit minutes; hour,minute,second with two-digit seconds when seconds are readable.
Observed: 5,05
